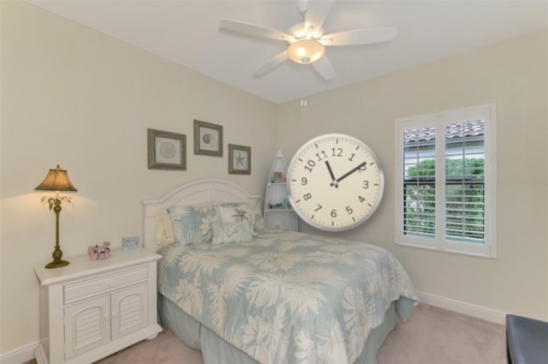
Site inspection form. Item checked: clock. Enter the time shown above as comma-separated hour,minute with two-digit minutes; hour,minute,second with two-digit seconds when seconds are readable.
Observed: 11,09
